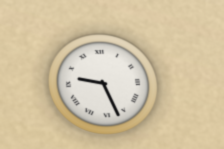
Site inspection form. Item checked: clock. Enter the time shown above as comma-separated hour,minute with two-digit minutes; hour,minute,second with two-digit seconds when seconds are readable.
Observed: 9,27
